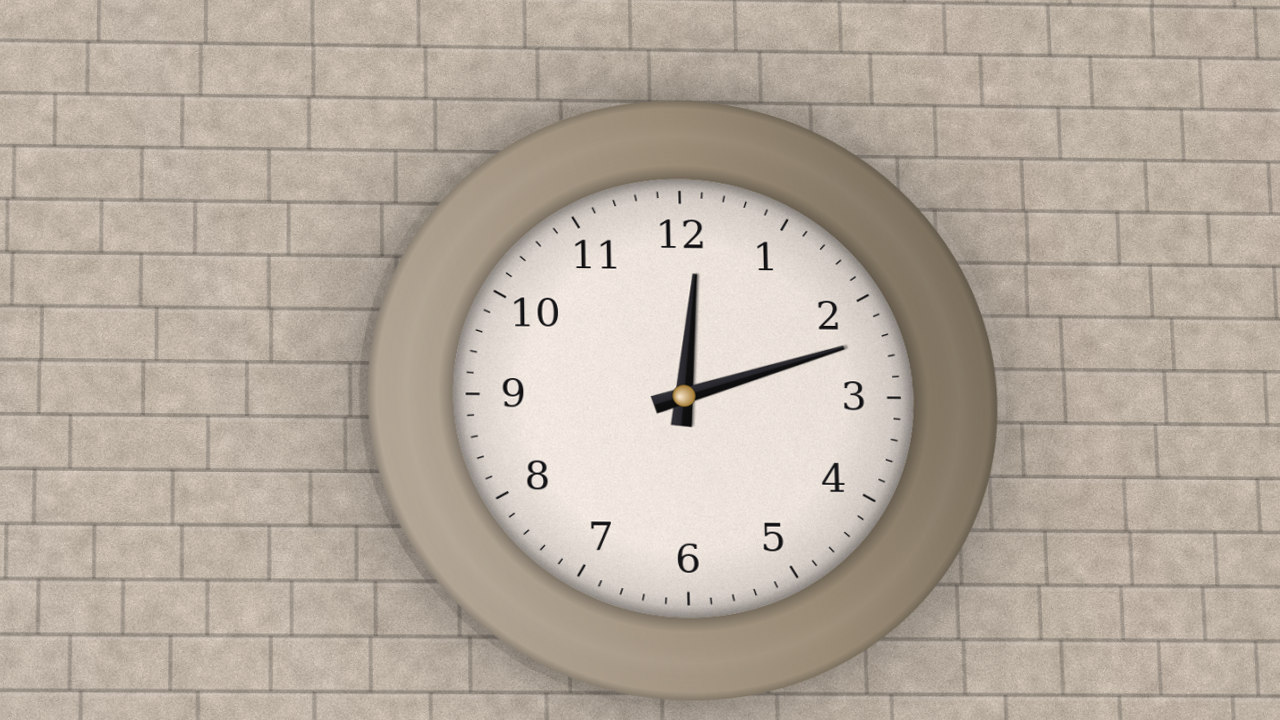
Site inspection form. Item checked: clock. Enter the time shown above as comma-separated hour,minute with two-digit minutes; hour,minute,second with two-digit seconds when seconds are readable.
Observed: 12,12
